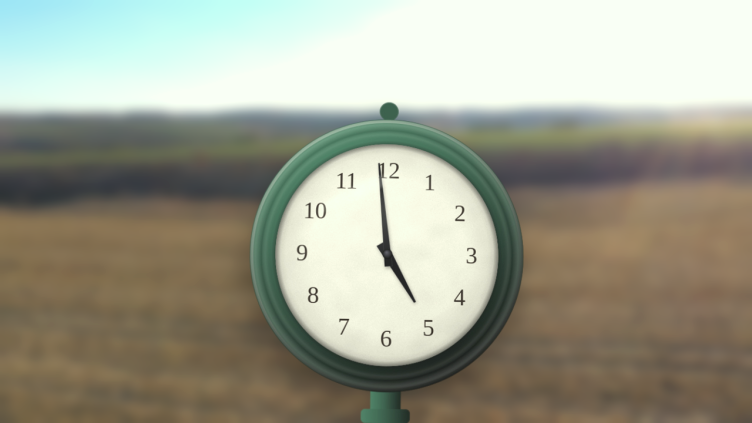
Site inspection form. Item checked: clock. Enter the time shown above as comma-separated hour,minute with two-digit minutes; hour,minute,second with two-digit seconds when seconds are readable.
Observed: 4,59
